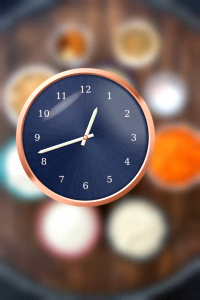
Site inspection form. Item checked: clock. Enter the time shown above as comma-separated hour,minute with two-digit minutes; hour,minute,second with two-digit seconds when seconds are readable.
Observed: 12,42
